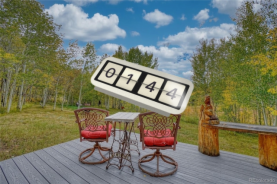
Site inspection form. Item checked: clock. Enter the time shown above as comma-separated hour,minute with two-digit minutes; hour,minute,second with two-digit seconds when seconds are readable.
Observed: 1,44
